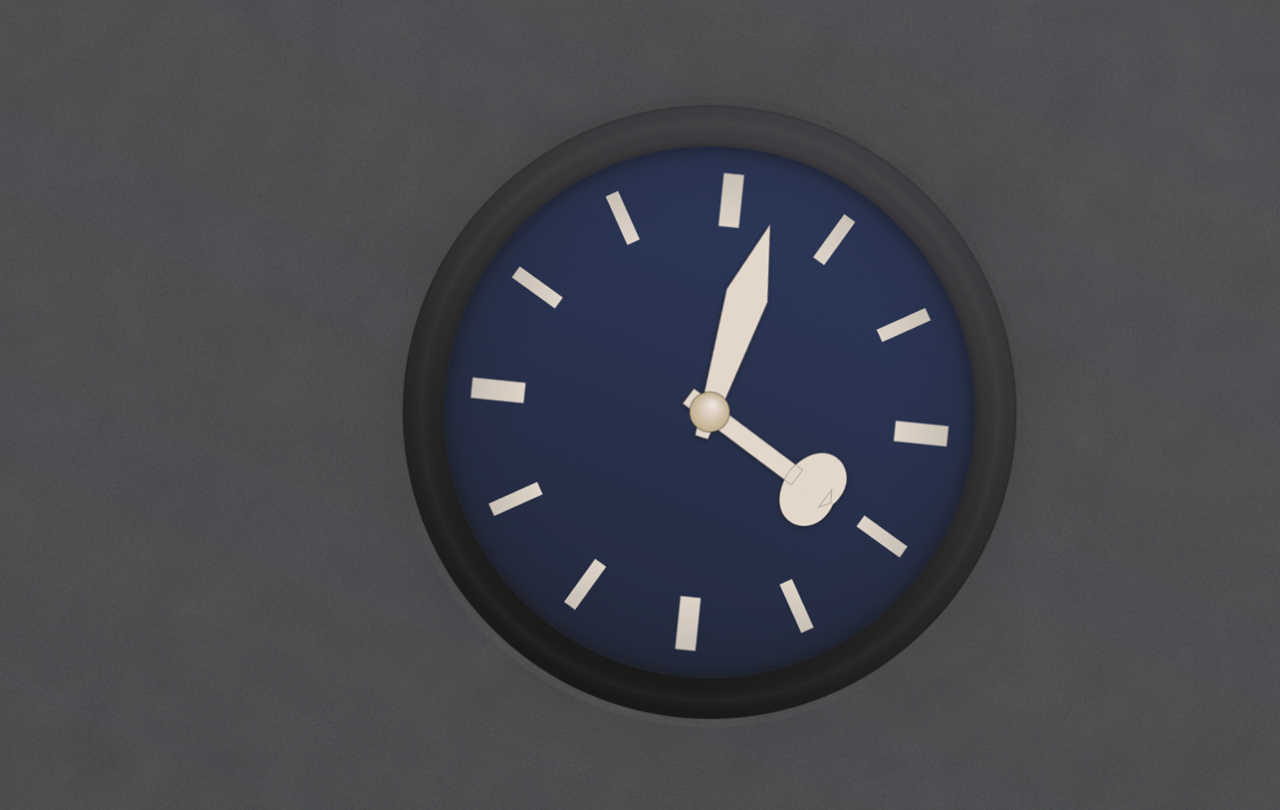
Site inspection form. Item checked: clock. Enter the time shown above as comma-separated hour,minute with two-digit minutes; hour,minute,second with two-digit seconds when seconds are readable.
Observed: 4,02
